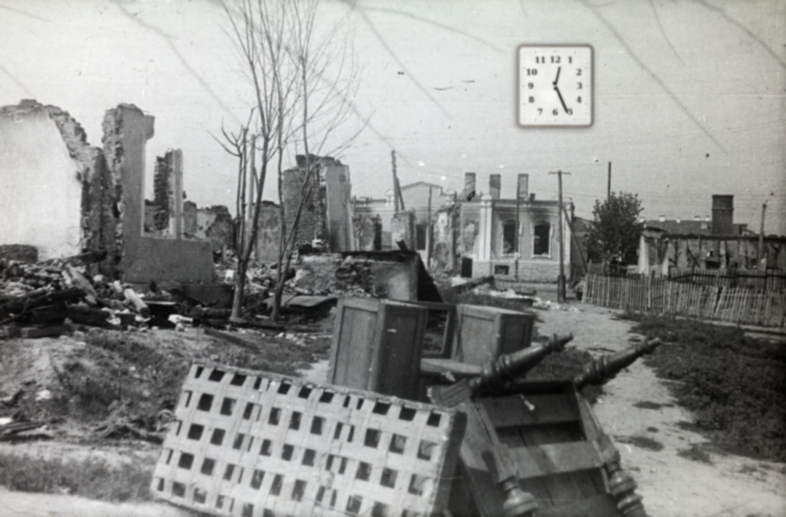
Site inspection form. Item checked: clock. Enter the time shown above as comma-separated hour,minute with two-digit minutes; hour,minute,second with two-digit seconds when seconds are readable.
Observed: 12,26
